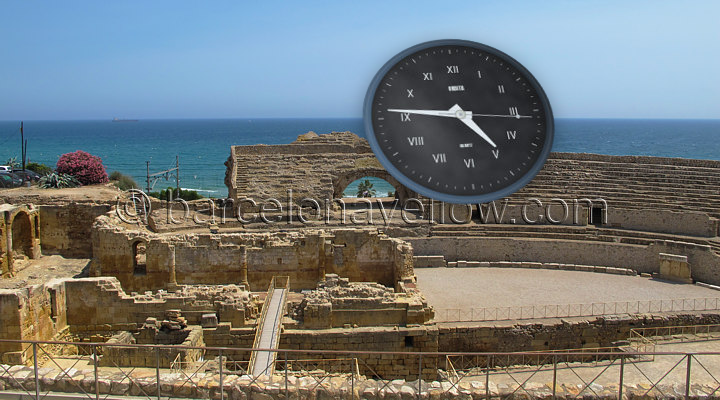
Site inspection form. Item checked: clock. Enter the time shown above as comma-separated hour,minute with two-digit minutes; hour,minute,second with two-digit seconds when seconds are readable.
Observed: 4,46,16
